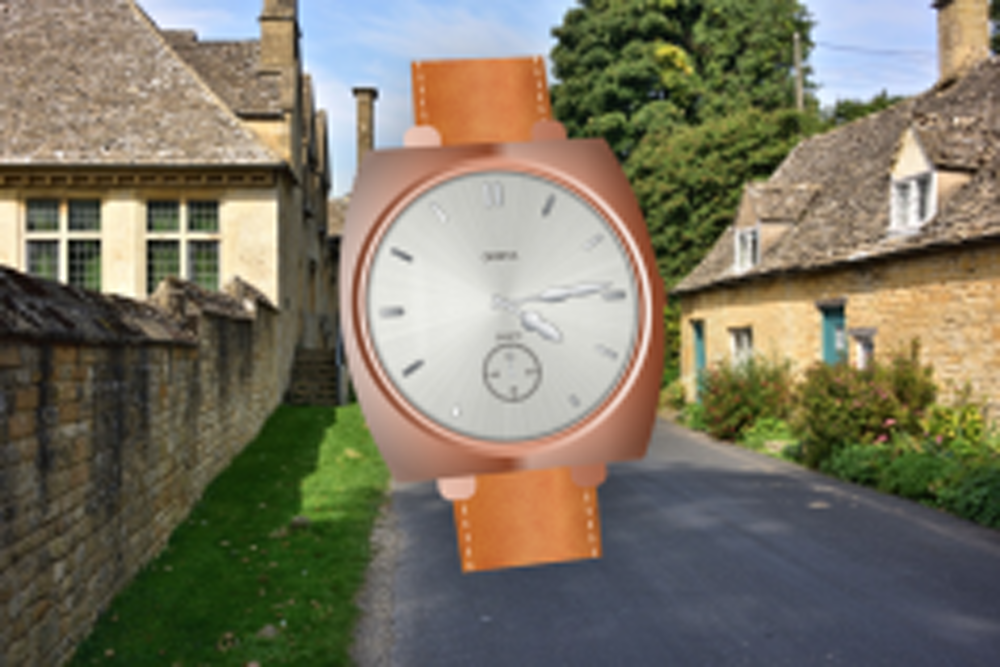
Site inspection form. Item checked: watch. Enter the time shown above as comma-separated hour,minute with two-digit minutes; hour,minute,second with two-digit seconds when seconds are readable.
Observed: 4,14
